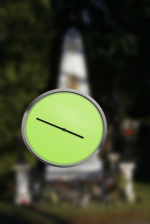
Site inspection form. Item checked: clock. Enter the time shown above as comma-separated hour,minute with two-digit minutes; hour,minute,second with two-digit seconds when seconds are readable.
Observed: 3,49
